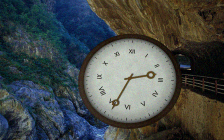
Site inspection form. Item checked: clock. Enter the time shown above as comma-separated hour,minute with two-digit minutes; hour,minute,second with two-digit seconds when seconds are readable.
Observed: 2,34
